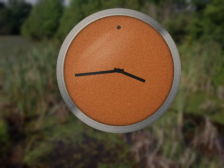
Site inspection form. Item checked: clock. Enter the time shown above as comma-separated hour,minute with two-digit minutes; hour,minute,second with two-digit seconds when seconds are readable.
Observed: 3,44
